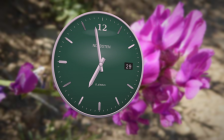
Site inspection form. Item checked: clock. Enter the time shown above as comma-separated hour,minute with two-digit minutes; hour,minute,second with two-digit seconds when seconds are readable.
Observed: 6,58
